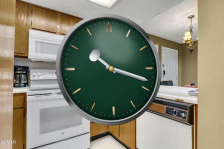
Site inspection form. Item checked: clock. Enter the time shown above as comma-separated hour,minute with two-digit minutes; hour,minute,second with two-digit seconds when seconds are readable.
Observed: 10,18
